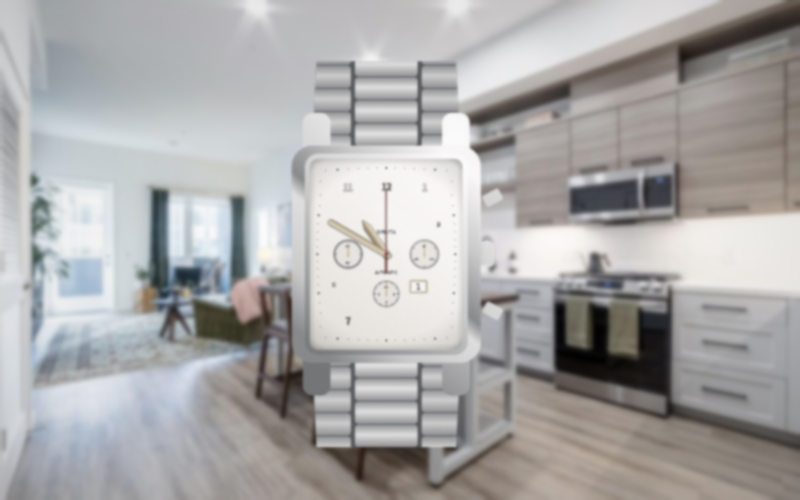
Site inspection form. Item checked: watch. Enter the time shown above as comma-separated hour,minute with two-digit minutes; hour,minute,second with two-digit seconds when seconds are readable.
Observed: 10,50
